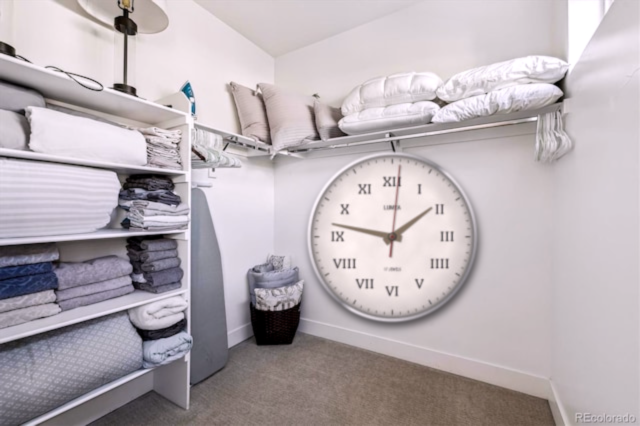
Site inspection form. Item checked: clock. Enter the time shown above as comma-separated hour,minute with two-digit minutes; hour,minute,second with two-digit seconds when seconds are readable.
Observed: 1,47,01
